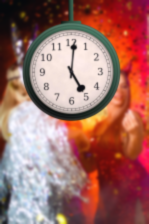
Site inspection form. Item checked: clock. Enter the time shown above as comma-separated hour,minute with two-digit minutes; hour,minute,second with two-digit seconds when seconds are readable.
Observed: 5,01
